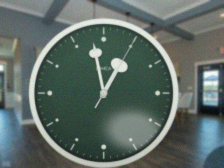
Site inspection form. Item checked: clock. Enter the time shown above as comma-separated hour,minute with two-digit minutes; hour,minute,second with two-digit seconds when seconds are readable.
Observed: 12,58,05
